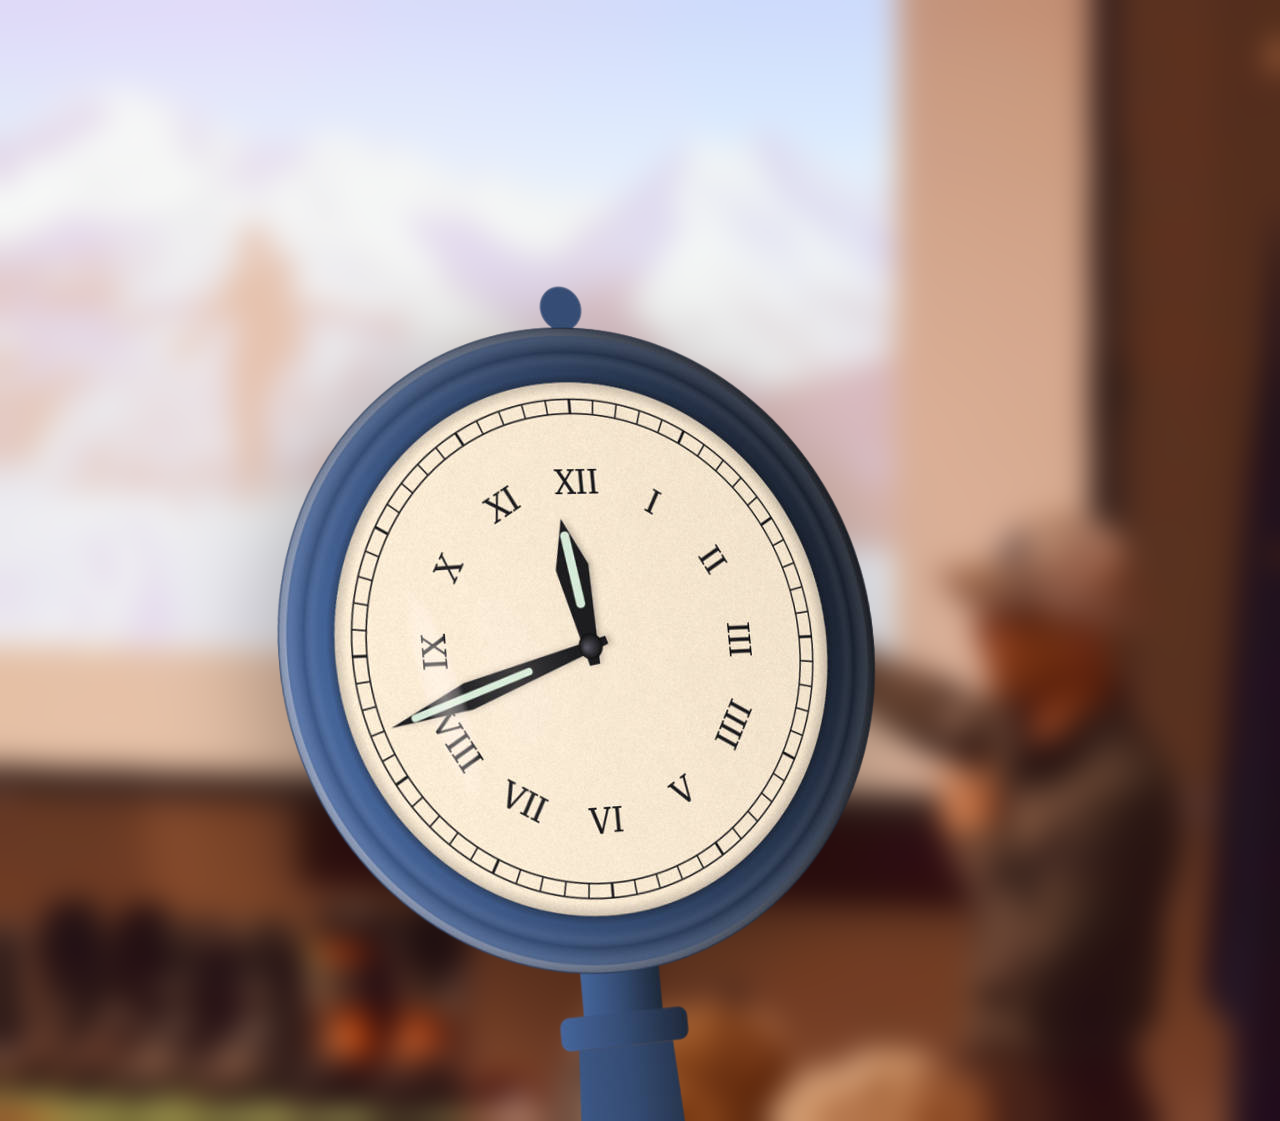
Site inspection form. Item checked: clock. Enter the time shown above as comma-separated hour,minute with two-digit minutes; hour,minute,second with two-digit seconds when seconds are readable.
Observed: 11,42
